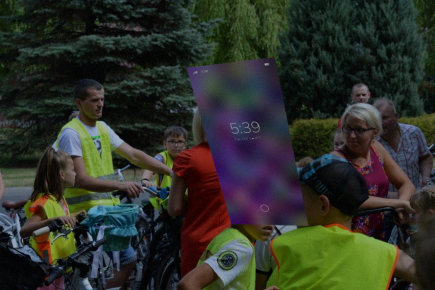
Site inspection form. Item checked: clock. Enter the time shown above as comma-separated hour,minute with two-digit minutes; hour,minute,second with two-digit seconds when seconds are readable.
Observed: 5,39
